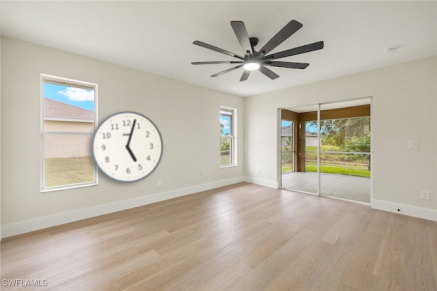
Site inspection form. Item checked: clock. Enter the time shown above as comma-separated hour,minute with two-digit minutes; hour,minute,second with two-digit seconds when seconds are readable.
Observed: 5,03
